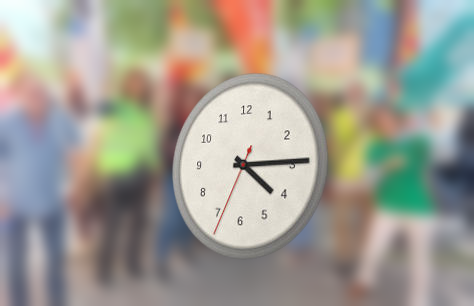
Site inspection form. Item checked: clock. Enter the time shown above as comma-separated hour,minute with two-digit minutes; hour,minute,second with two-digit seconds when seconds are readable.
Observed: 4,14,34
